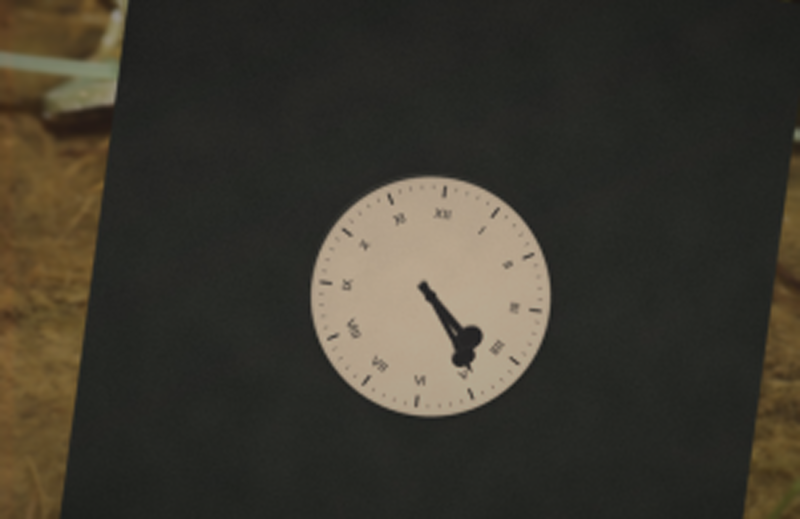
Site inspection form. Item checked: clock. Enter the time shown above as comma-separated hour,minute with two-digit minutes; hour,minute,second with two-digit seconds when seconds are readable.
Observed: 4,24
